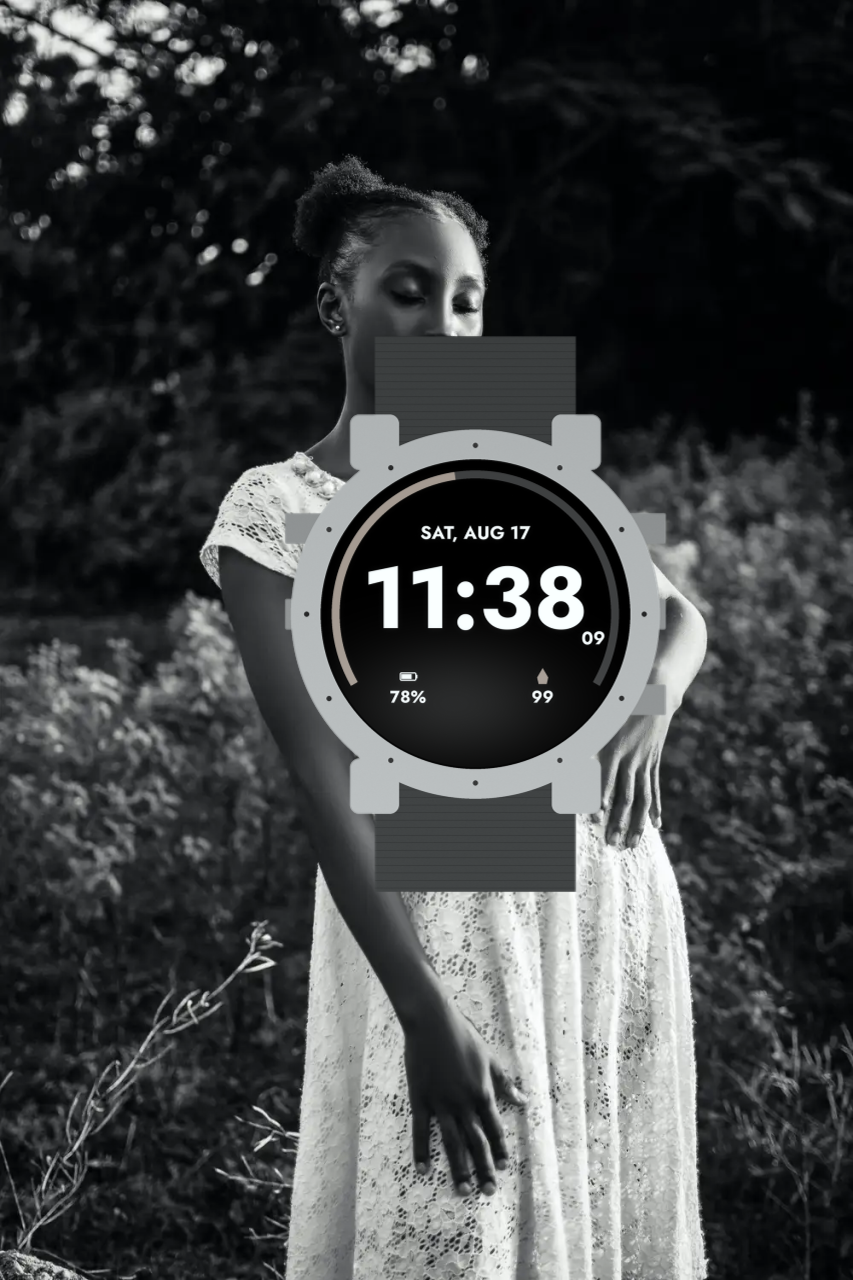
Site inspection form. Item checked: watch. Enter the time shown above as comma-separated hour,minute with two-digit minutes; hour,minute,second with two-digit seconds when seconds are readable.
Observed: 11,38,09
